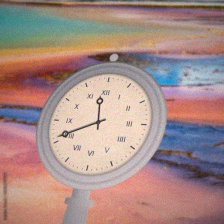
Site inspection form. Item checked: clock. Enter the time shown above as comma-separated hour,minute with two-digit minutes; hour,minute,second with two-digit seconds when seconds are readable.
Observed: 11,41
